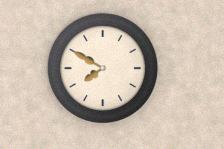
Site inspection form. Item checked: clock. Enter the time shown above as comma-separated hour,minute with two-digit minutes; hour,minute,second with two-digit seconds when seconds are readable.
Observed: 7,50
